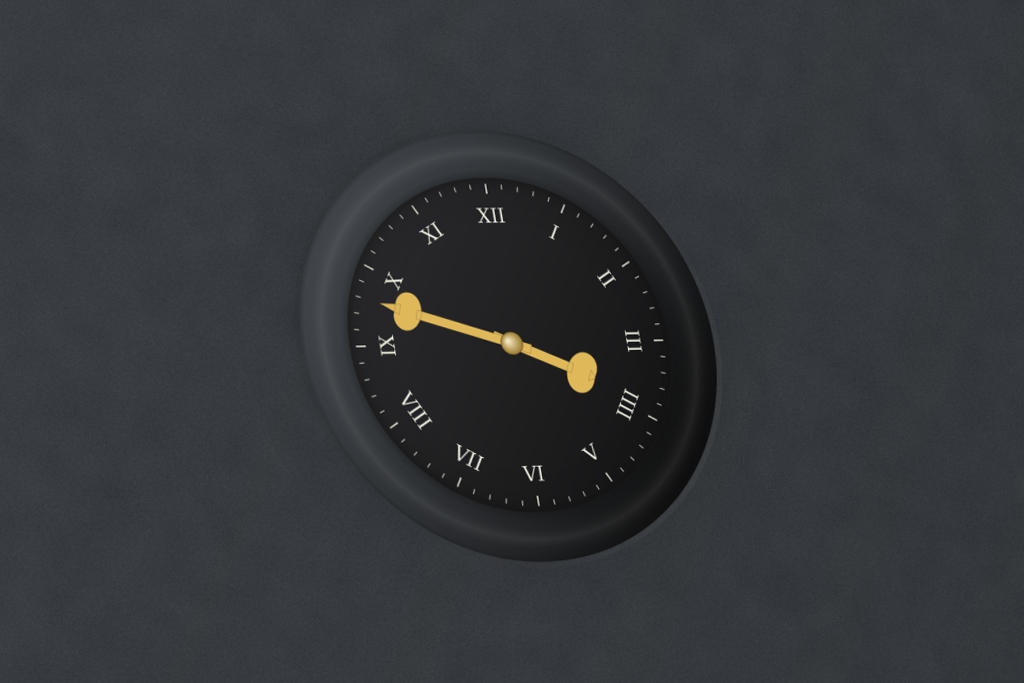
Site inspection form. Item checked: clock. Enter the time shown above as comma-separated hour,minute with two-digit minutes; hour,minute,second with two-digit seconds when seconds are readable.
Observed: 3,48
